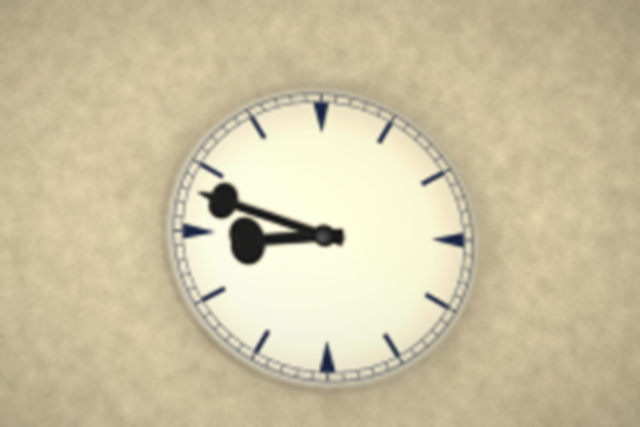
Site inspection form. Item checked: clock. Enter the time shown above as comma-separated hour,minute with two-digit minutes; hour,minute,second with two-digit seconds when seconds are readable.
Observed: 8,48
